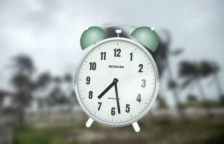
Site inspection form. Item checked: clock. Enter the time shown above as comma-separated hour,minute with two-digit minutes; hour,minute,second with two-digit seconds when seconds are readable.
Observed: 7,28
